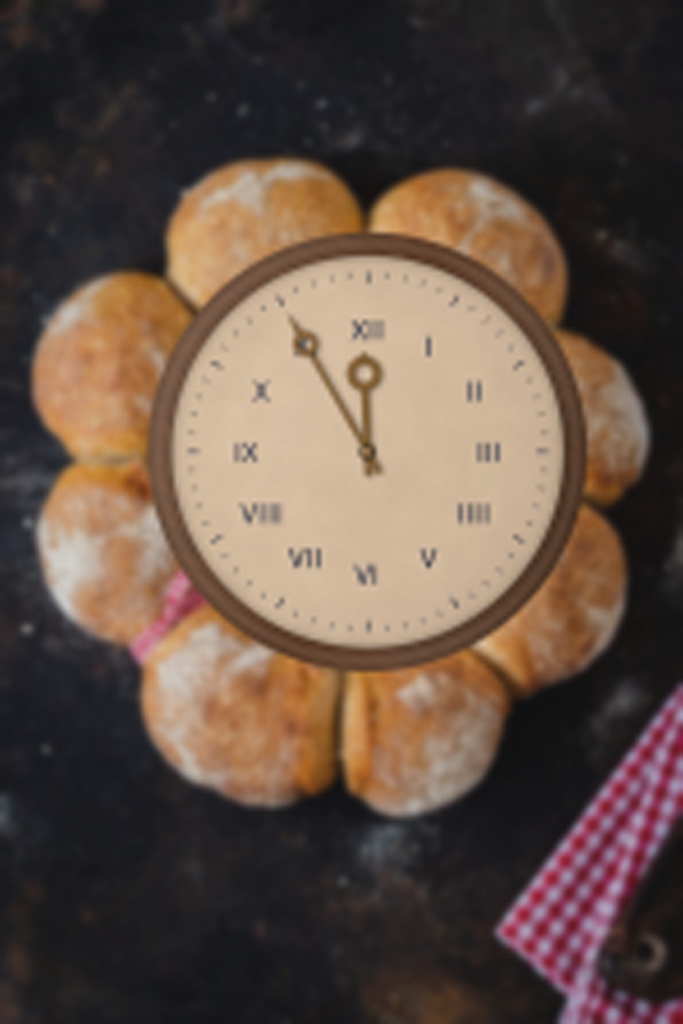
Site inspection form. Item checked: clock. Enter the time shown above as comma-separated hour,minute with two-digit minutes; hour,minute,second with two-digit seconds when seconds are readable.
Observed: 11,55
